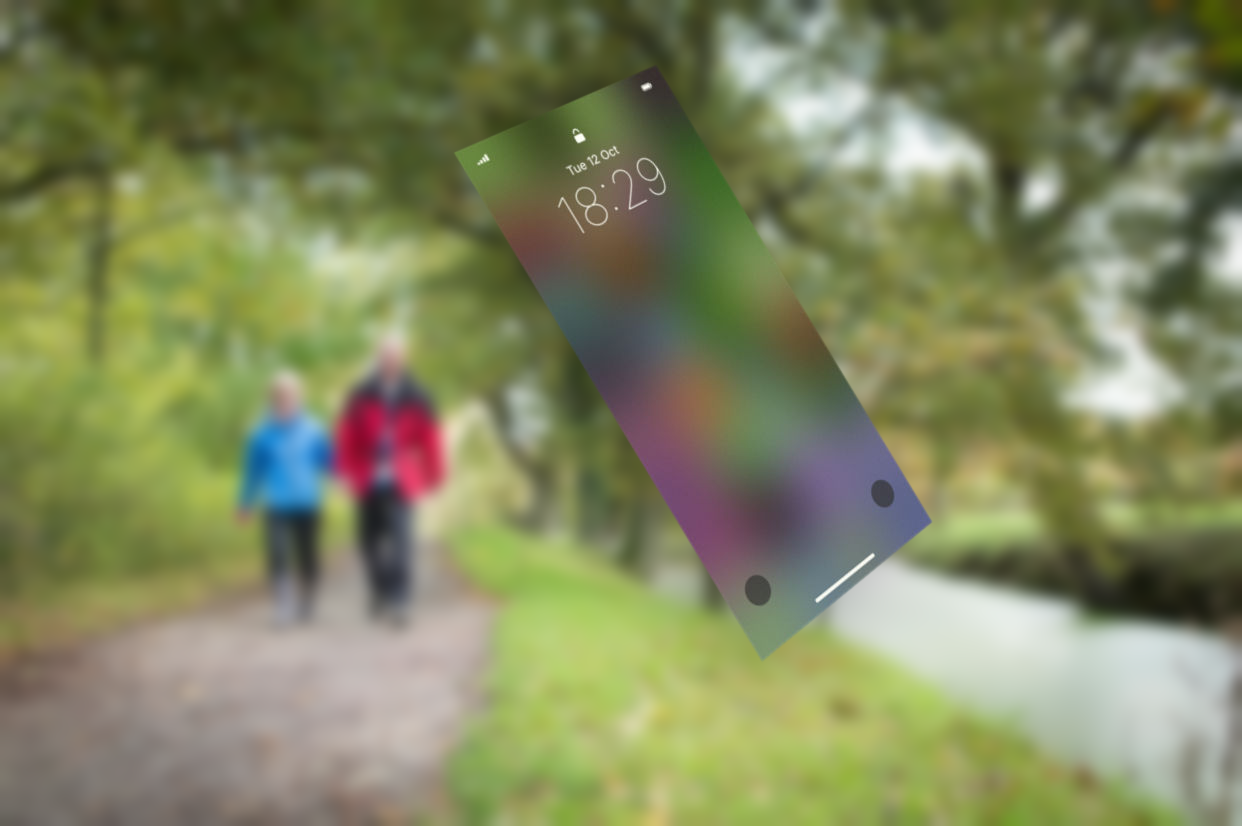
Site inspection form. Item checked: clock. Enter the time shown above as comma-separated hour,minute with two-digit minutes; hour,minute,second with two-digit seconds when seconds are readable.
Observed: 18,29
